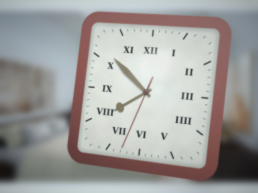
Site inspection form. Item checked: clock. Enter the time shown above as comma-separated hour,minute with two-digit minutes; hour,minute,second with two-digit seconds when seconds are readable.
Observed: 7,51,33
